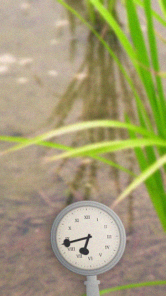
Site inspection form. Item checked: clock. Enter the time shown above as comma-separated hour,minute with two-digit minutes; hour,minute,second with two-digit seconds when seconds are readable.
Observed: 6,43
